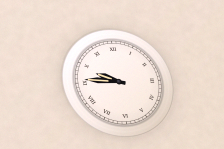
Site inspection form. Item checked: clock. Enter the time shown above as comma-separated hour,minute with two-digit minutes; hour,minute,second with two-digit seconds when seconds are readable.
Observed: 9,46
